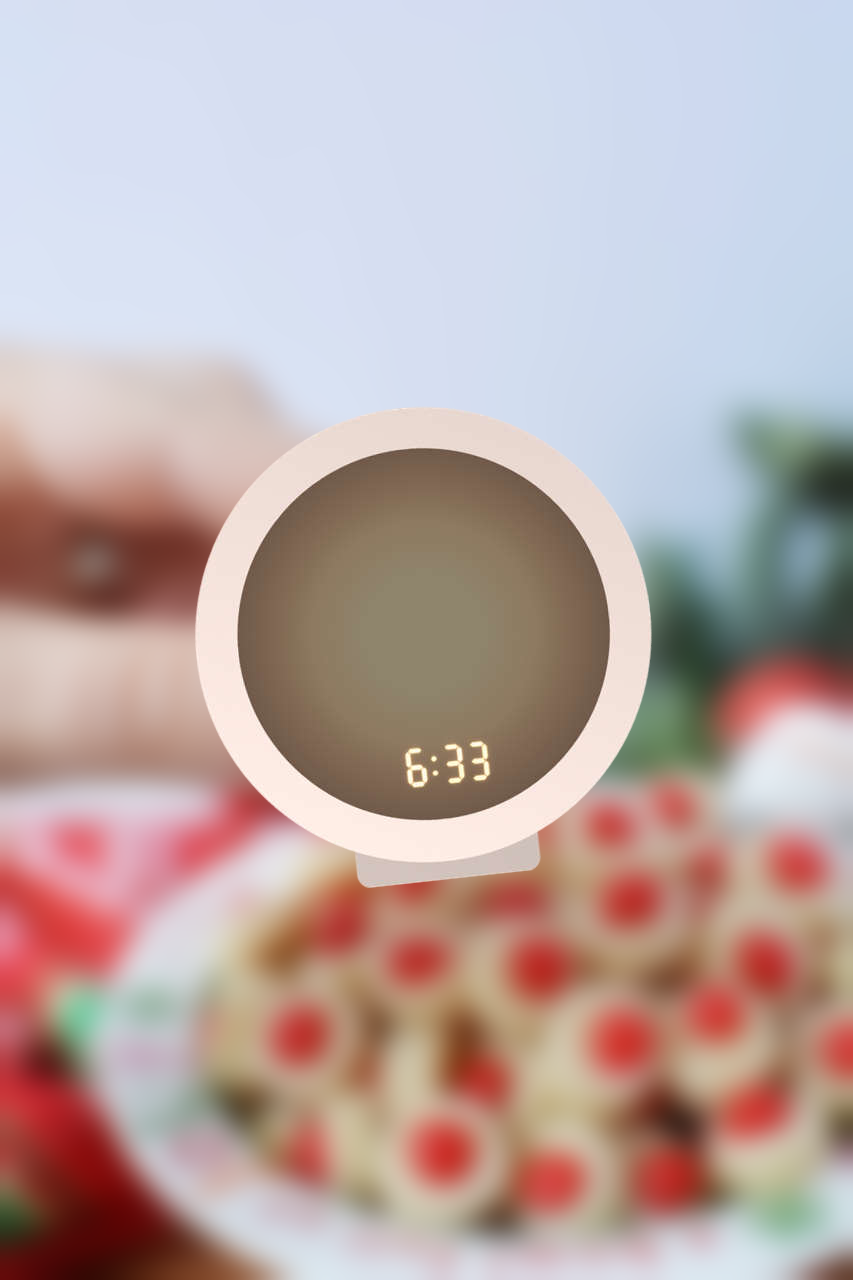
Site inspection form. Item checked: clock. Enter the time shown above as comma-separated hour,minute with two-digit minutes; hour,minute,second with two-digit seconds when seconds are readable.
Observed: 6,33
